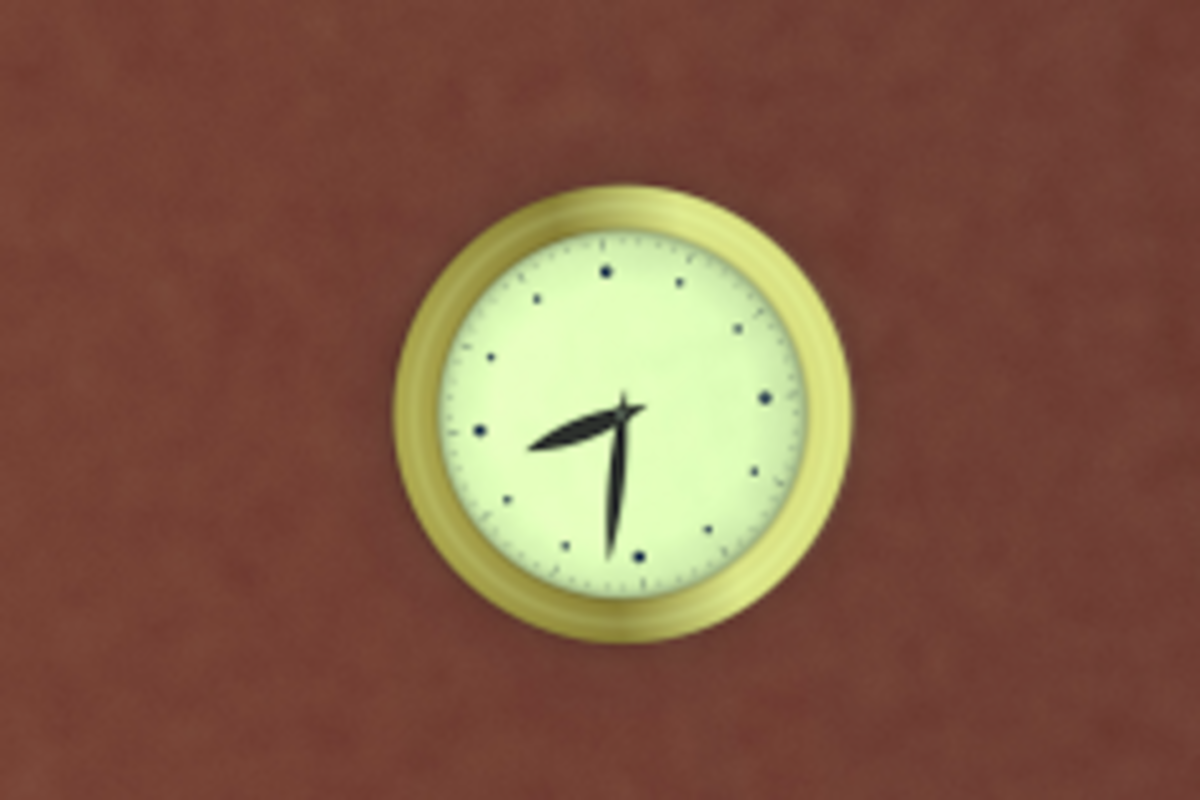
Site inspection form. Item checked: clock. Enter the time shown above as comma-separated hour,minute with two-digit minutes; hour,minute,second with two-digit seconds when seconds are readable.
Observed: 8,32
